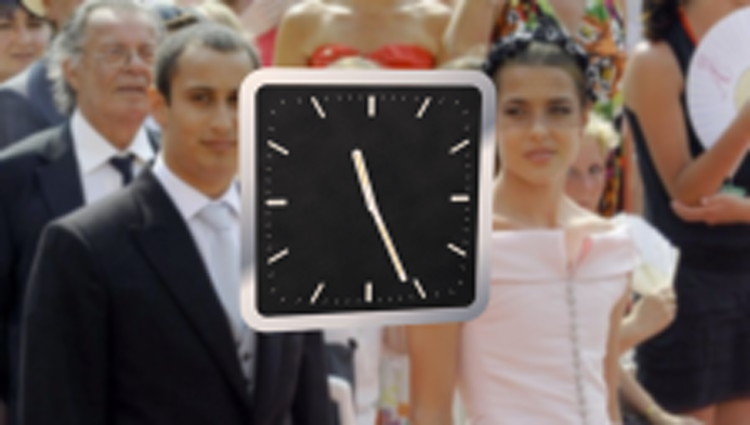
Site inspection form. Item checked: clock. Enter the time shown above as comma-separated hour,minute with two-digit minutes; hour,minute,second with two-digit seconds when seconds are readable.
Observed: 11,26
